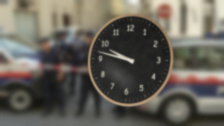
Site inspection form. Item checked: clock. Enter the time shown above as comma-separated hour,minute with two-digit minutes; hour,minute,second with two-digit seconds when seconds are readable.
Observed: 9,47
